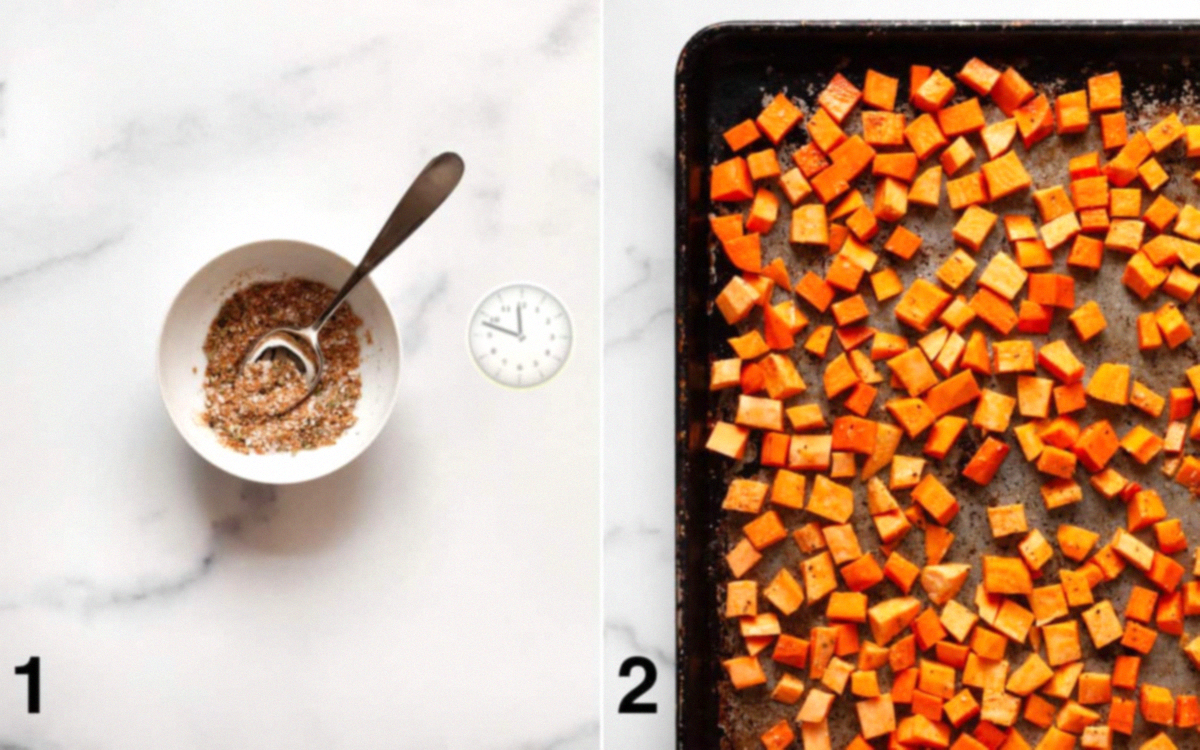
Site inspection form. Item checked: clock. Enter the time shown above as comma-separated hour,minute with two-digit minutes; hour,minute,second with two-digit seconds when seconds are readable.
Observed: 11,48
